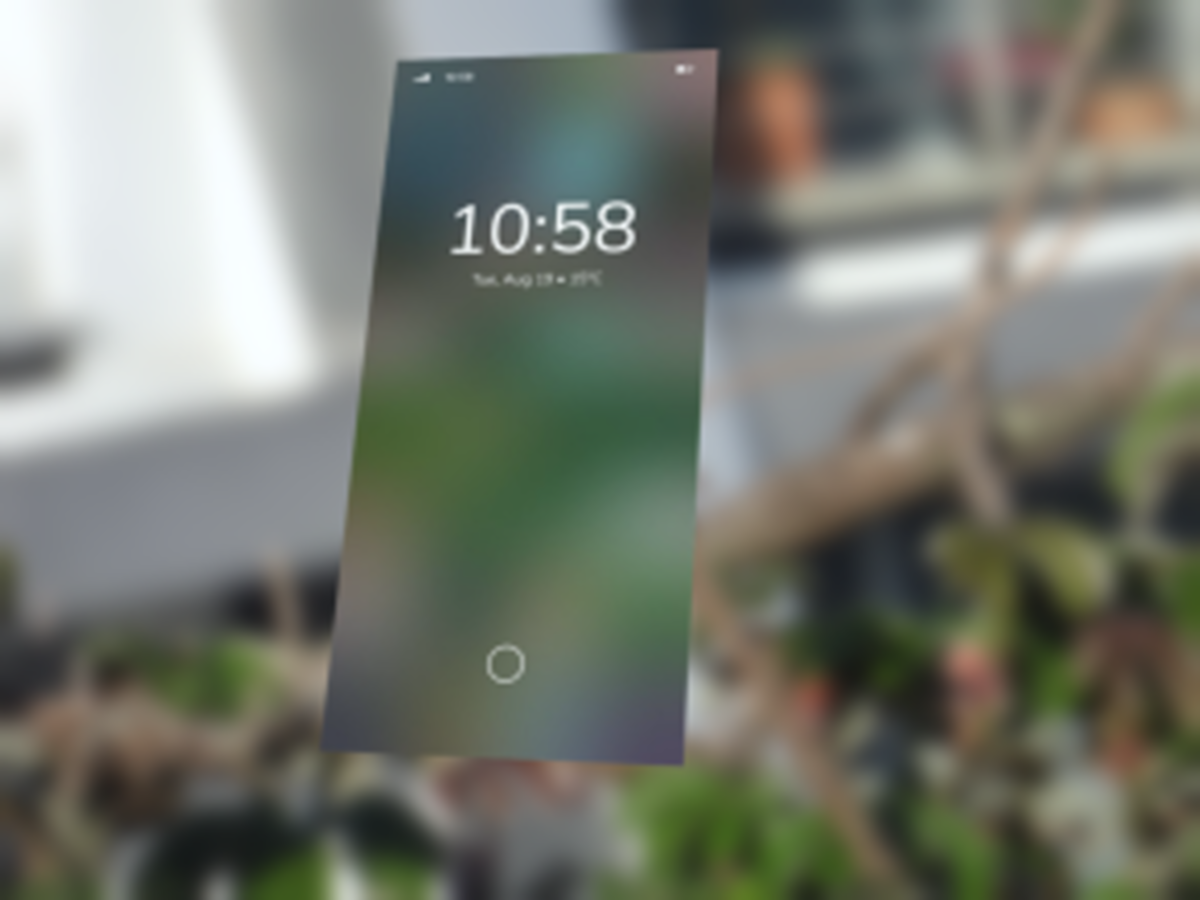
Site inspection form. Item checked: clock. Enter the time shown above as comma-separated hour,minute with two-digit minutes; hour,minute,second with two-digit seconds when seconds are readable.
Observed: 10,58
